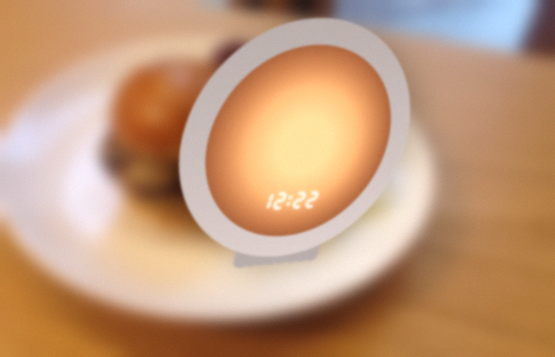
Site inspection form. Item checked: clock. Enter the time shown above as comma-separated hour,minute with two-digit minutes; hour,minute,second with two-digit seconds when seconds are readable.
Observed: 12,22
